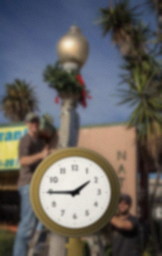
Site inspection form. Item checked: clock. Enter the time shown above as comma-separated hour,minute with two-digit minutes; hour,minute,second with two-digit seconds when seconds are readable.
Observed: 1,45
